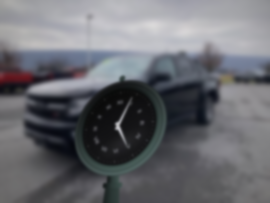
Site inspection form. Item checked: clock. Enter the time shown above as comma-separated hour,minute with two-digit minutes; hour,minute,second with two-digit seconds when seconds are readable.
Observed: 5,04
